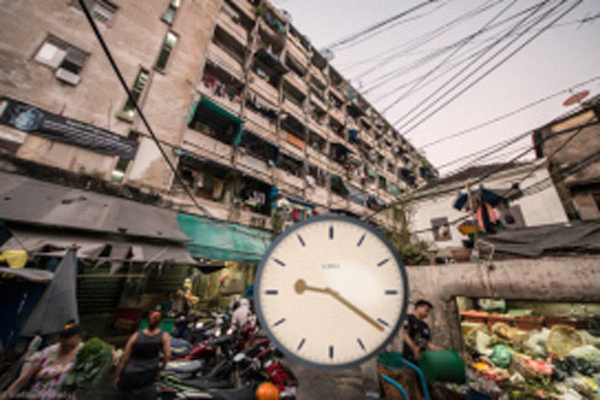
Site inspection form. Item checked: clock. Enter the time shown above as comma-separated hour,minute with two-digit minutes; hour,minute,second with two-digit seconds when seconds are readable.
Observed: 9,21
